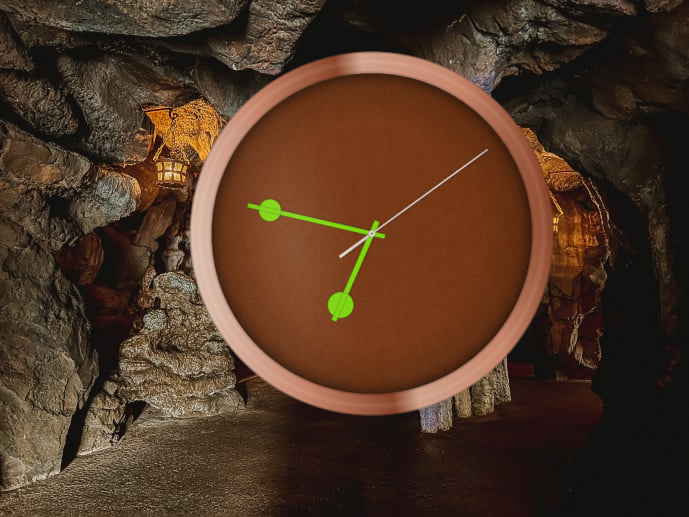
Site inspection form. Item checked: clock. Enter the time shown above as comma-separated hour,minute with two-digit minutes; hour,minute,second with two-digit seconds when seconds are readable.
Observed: 6,47,09
